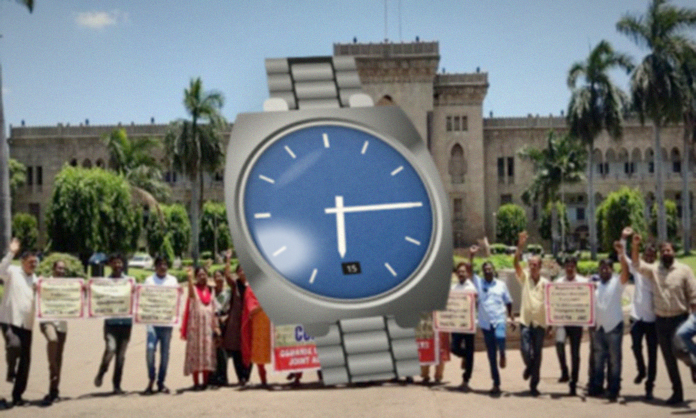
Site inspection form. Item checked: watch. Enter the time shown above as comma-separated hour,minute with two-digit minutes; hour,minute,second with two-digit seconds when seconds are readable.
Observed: 6,15
